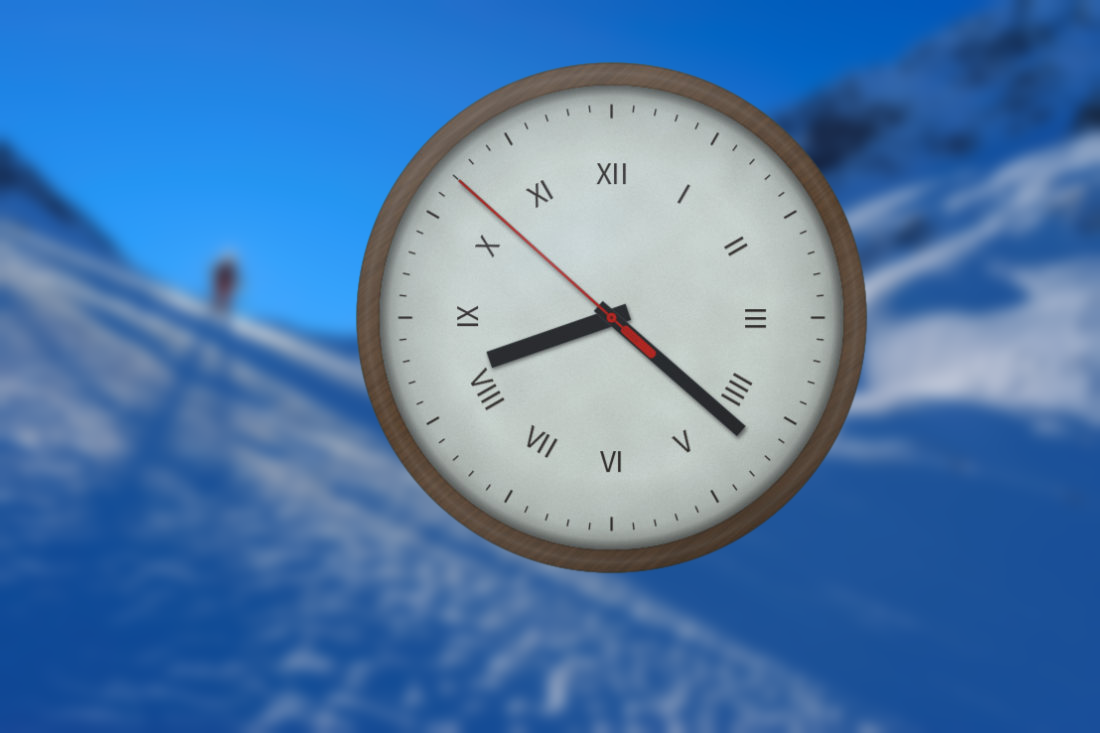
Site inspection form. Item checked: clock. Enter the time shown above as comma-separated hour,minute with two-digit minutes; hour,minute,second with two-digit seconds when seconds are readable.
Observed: 8,21,52
